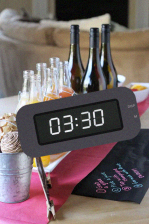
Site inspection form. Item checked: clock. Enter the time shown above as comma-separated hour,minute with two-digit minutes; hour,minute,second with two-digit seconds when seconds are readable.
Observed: 3,30
